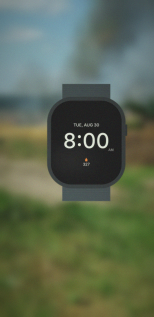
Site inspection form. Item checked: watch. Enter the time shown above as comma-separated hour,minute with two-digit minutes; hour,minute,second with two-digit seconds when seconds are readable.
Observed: 8,00
